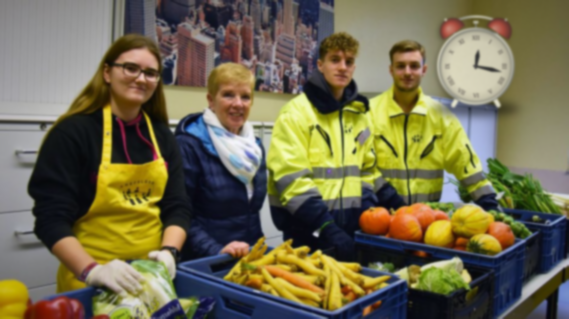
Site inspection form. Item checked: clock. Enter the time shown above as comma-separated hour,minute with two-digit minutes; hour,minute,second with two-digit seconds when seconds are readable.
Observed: 12,17
